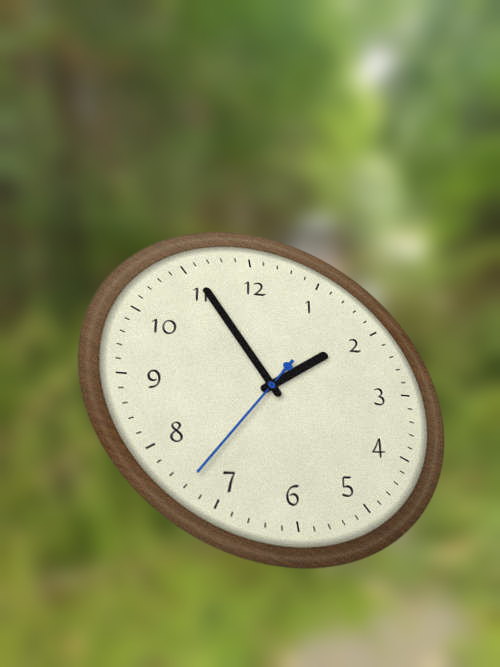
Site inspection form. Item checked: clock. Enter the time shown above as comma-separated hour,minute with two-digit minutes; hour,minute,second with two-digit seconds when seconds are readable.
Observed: 1,55,37
